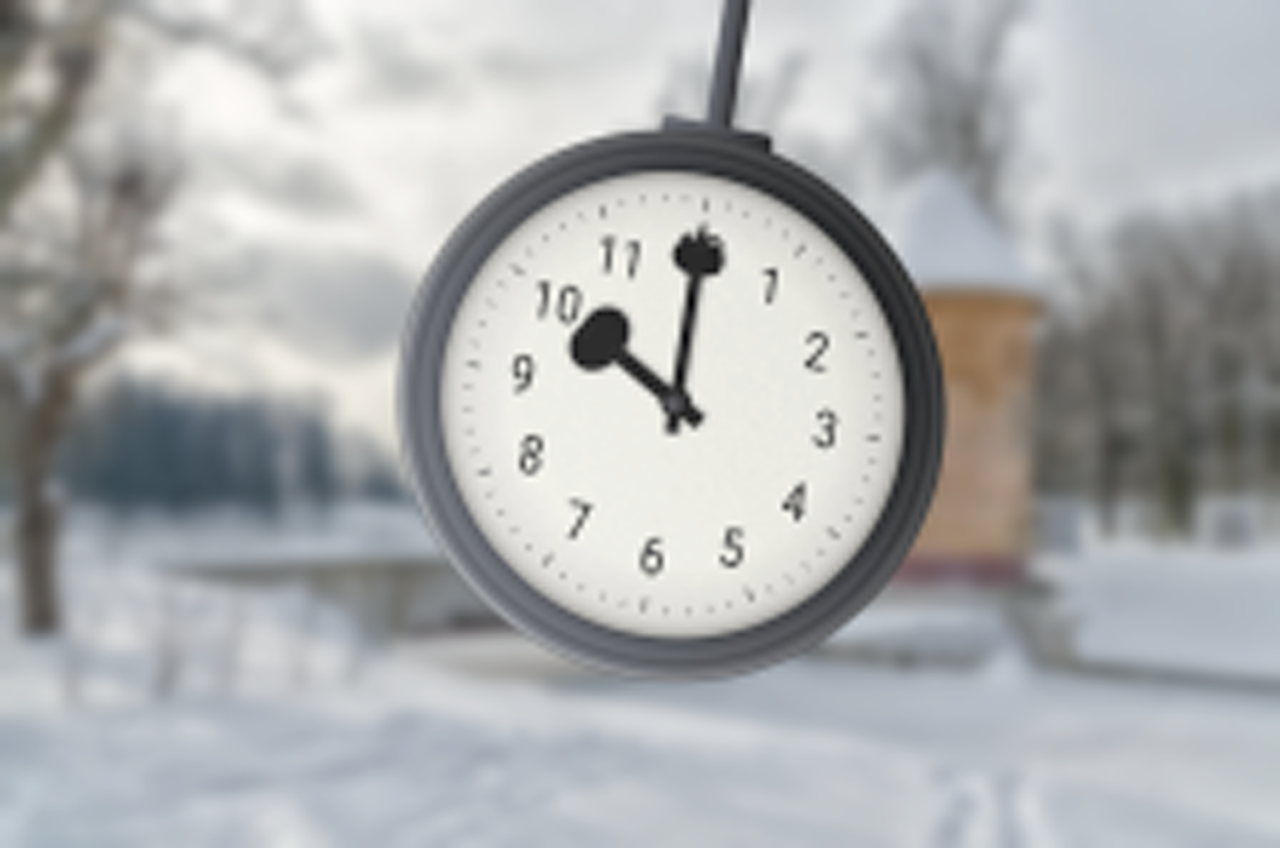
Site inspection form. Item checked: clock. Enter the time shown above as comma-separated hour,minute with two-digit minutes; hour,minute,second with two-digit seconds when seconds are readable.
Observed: 10,00
